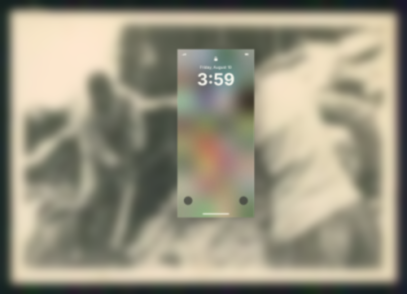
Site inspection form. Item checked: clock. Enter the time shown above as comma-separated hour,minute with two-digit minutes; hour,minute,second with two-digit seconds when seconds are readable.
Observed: 3,59
